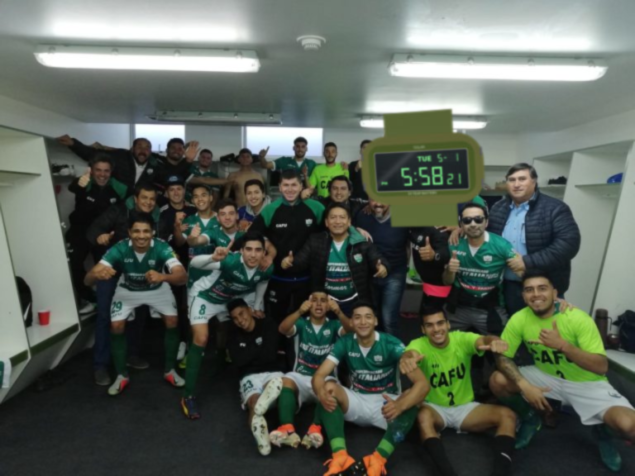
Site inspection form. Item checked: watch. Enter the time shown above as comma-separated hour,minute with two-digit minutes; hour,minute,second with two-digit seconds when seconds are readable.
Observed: 5,58
